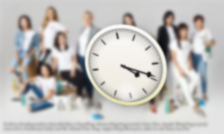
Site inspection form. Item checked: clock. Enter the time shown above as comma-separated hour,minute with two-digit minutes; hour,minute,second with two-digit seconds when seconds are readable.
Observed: 4,19
